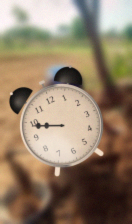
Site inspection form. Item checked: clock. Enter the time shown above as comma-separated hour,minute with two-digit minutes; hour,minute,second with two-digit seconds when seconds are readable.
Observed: 9,49
